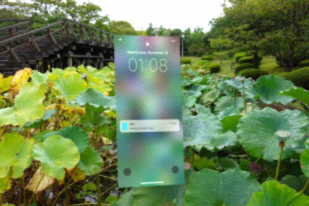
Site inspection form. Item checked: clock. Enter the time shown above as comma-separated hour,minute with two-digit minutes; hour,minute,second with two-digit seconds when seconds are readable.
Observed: 1,08
